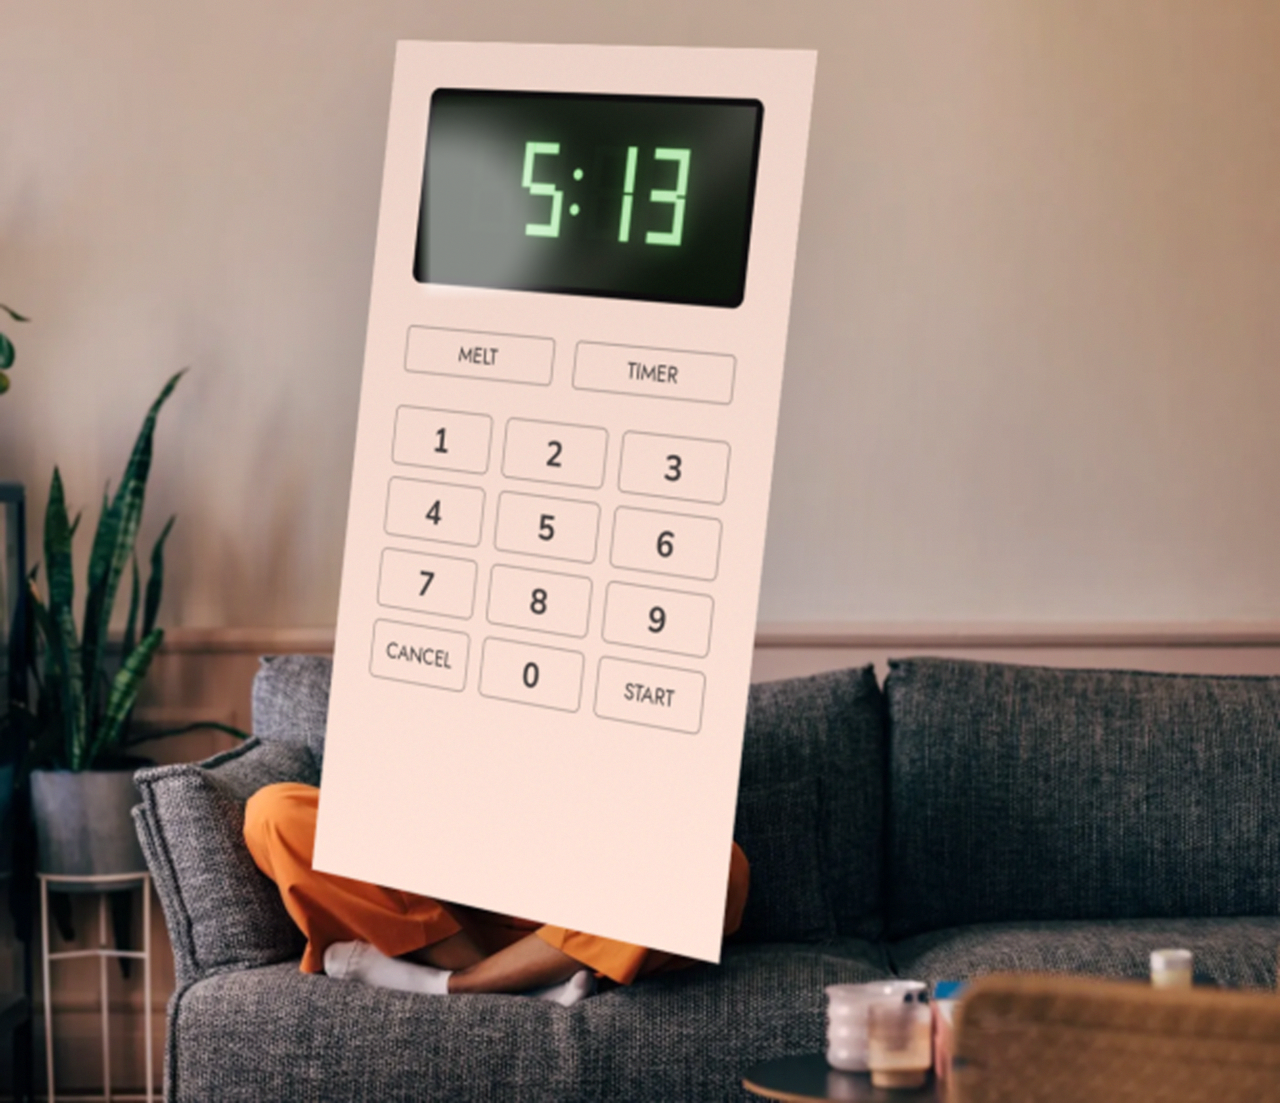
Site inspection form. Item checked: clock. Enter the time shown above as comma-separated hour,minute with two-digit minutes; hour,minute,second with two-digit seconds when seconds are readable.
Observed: 5,13
